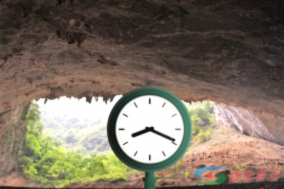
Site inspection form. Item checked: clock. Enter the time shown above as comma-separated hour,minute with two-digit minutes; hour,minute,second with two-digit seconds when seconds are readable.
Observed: 8,19
